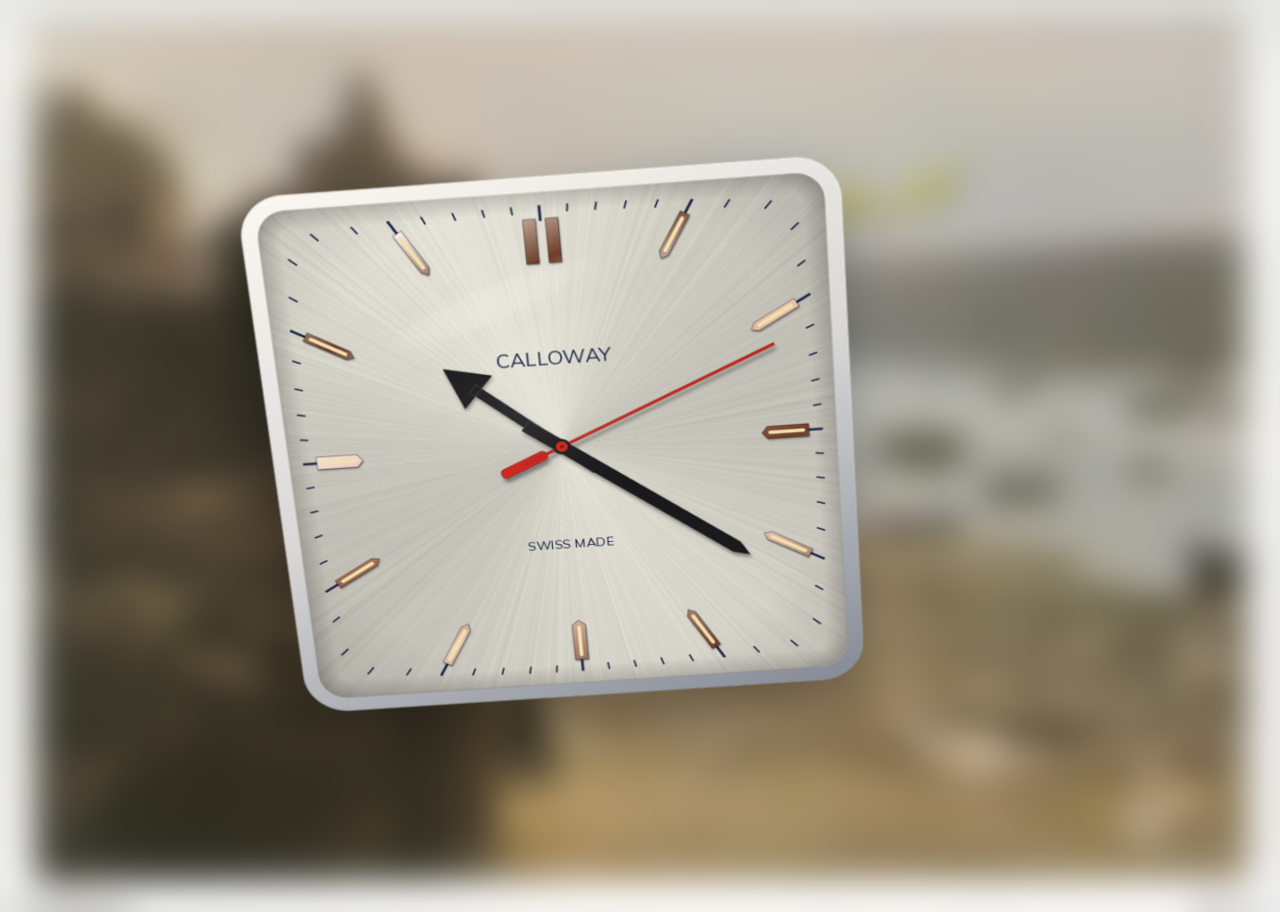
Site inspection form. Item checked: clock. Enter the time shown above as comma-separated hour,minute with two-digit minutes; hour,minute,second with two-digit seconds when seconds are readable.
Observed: 10,21,11
